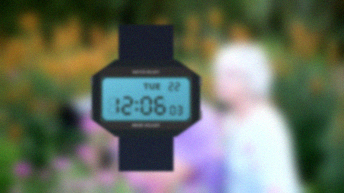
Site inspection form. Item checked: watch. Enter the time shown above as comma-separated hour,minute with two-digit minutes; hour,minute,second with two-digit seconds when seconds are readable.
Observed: 12,06
